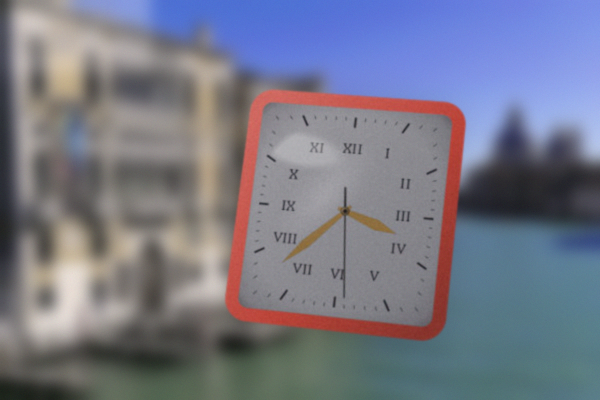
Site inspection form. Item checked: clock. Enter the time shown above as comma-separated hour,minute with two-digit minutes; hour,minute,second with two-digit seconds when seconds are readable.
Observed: 3,37,29
